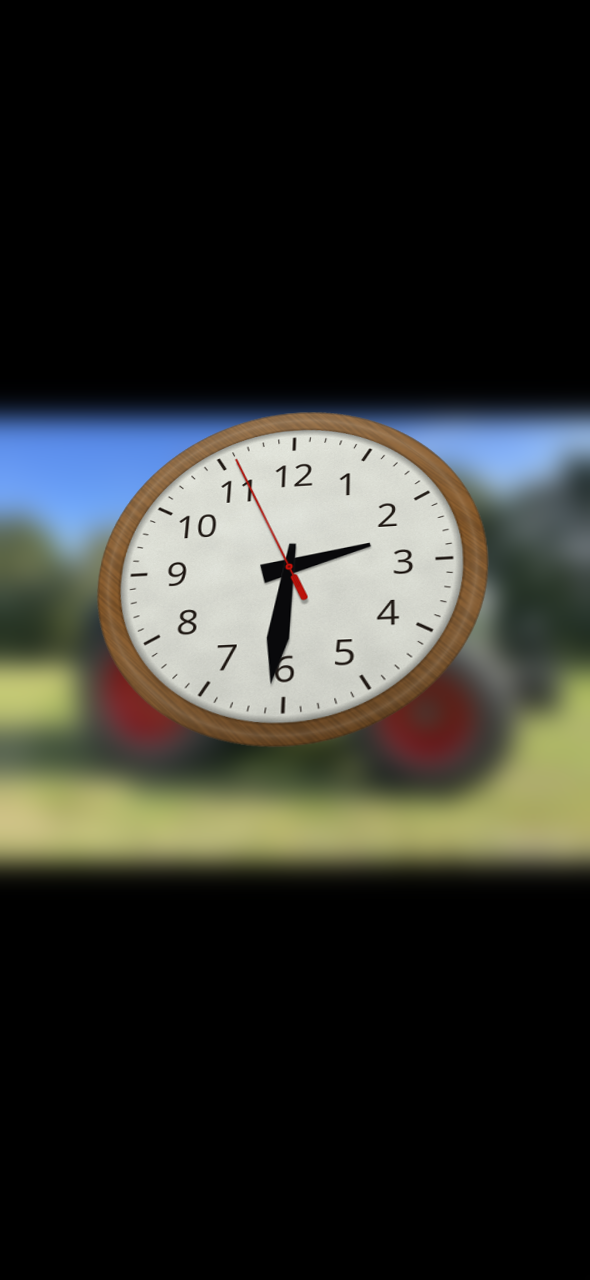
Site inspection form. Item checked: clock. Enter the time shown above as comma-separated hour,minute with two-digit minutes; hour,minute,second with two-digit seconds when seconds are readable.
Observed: 2,30,56
